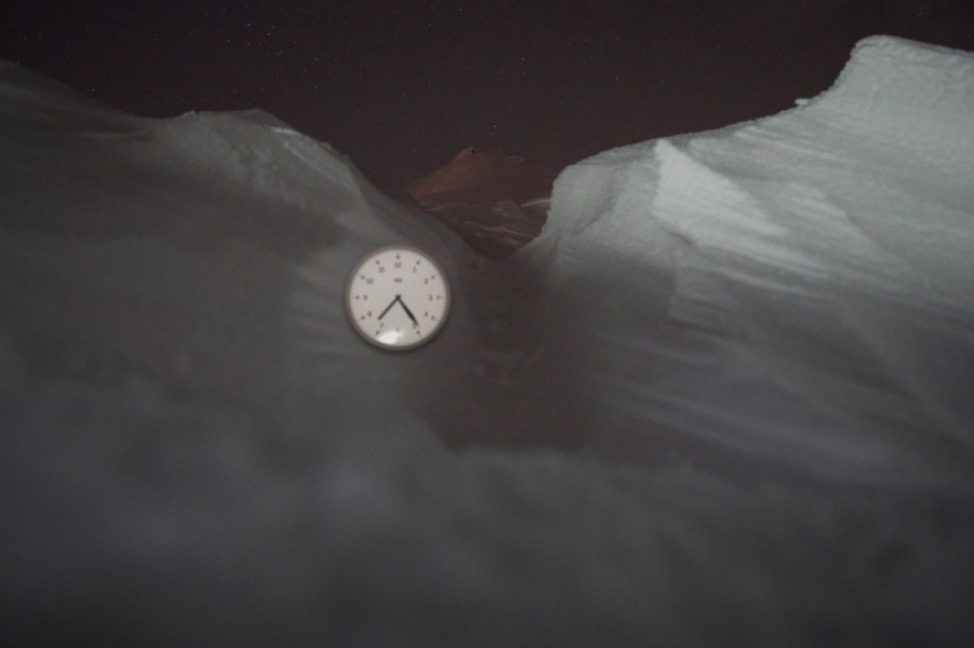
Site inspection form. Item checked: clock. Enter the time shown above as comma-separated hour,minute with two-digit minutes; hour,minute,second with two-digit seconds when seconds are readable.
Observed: 7,24
